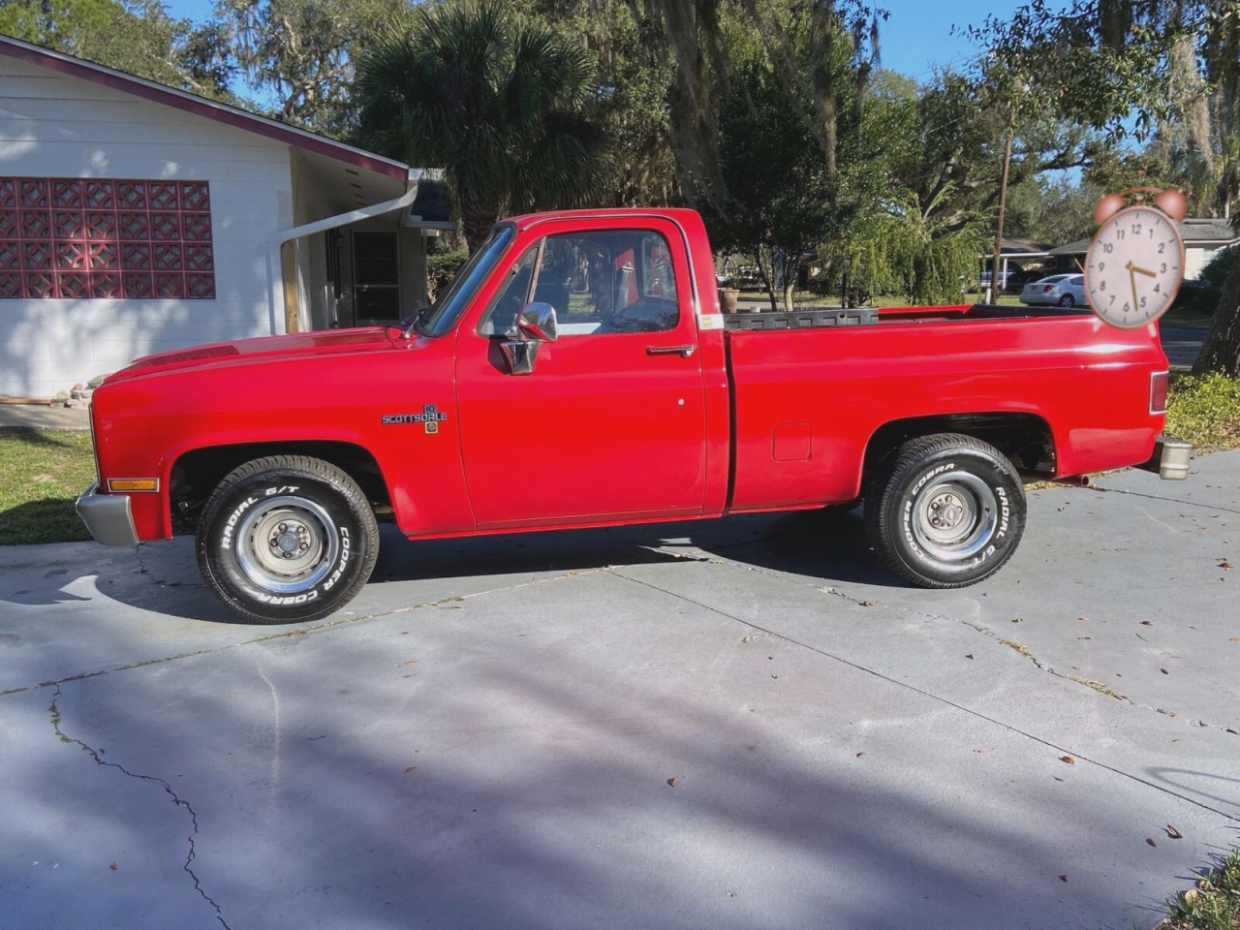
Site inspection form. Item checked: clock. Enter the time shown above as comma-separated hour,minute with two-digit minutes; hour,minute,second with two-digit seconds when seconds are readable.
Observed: 3,27
